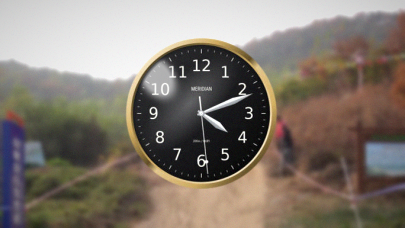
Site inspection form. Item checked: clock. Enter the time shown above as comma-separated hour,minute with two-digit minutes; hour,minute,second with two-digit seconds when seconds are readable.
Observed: 4,11,29
